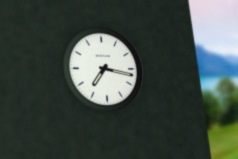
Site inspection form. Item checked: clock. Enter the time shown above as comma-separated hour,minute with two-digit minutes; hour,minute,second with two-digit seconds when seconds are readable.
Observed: 7,17
